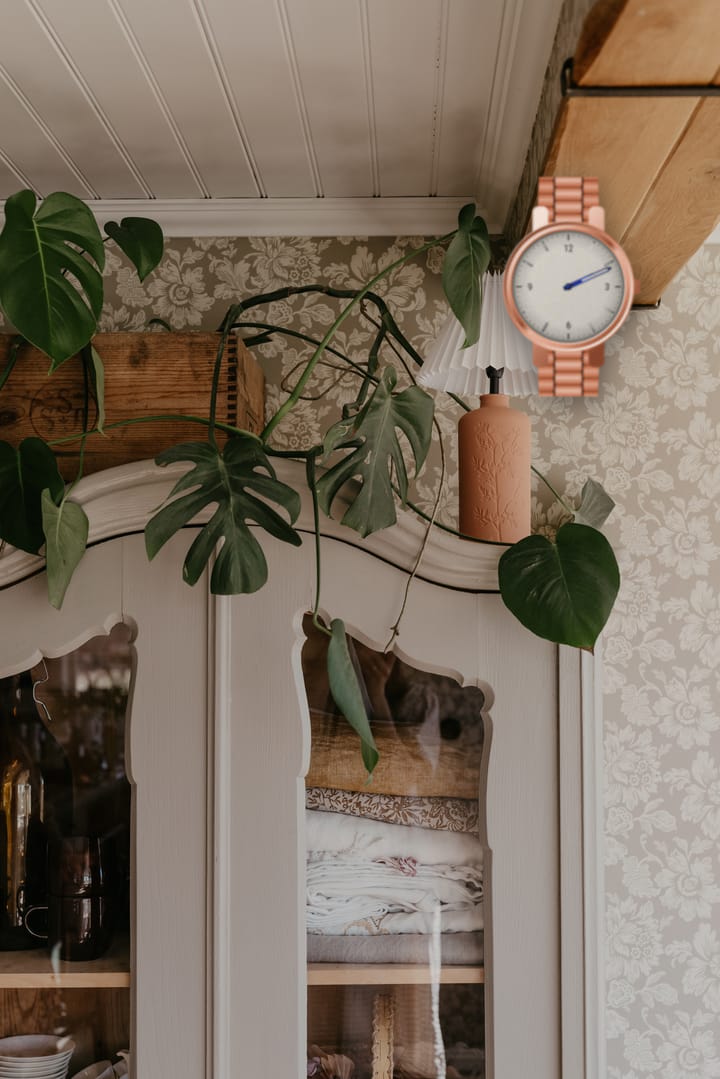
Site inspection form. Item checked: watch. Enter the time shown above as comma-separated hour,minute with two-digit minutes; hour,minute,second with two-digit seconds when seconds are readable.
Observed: 2,11
